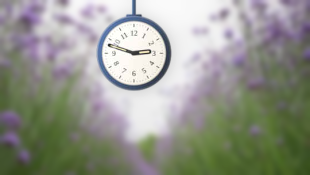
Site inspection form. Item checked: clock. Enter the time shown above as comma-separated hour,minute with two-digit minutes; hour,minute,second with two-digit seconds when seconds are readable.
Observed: 2,48
